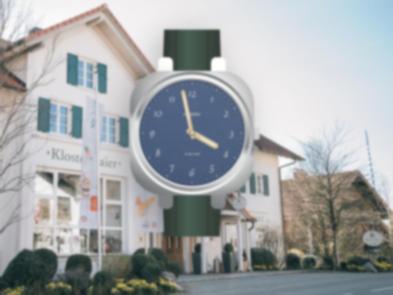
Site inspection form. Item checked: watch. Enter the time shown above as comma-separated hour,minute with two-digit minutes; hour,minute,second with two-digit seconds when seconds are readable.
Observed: 3,58
